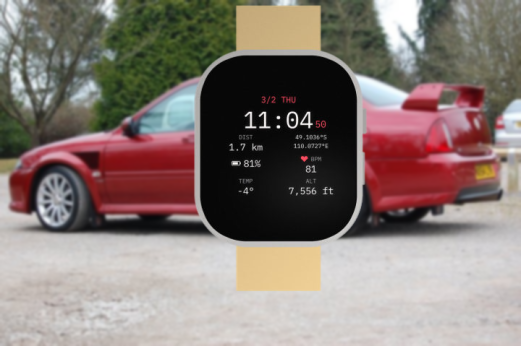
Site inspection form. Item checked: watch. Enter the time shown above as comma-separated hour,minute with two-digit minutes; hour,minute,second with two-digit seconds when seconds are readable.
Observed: 11,04,50
